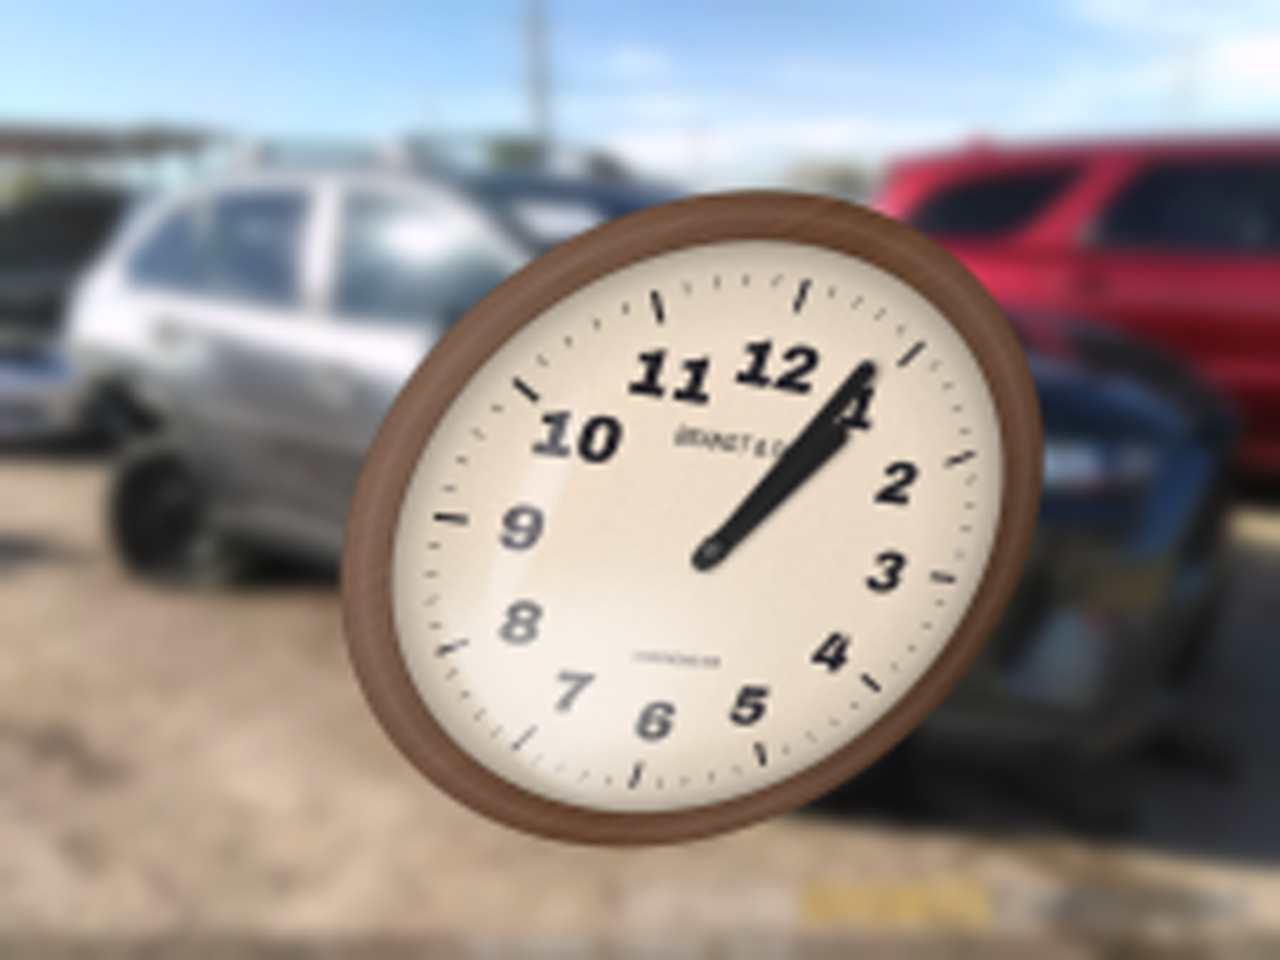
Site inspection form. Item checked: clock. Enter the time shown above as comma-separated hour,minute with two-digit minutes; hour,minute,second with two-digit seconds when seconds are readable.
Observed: 1,04
